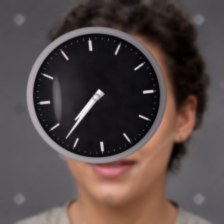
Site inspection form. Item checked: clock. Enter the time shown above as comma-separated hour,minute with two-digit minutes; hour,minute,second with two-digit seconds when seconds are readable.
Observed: 7,37
